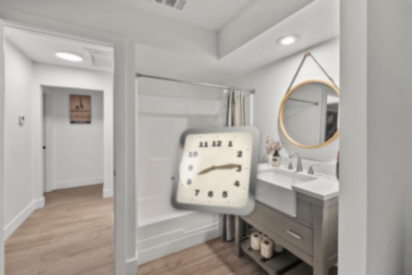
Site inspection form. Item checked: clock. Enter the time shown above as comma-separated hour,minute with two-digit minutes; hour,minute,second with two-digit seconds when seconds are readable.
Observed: 8,14
